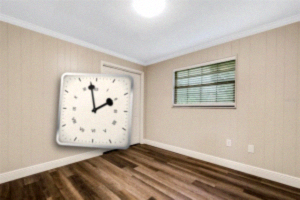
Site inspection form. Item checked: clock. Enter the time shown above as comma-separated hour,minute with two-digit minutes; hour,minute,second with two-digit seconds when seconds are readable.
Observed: 1,58
